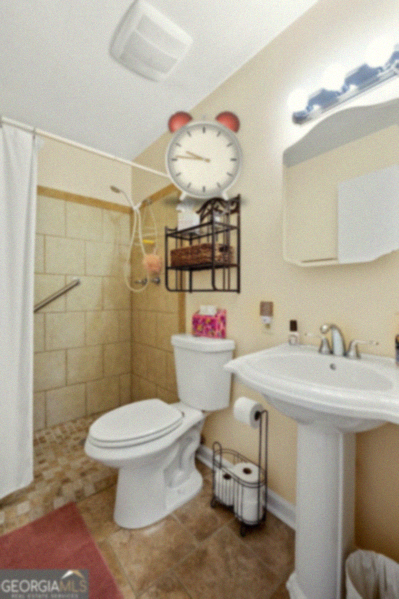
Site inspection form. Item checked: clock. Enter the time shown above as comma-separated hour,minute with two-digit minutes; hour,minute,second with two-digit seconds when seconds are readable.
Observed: 9,46
